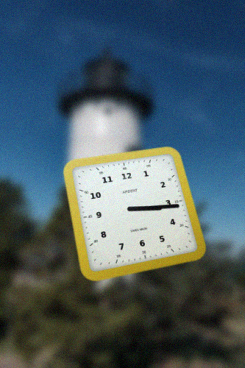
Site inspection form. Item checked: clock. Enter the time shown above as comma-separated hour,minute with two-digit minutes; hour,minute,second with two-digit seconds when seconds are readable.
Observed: 3,16
